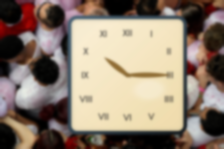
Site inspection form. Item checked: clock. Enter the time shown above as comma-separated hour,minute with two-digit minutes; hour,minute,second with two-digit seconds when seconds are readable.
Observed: 10,15
